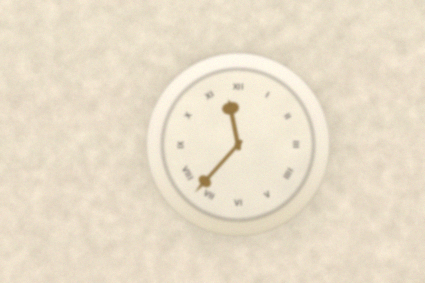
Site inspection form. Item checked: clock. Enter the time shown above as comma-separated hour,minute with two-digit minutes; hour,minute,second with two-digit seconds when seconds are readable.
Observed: 11,37
